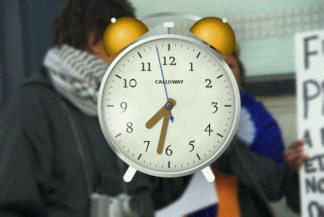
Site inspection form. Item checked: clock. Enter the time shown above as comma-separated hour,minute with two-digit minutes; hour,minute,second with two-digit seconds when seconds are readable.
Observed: 7,31,58
